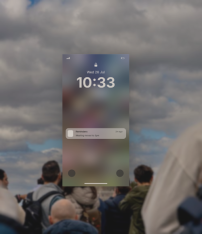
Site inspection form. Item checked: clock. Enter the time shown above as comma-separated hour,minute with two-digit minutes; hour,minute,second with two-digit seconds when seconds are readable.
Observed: 10,33
